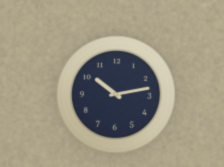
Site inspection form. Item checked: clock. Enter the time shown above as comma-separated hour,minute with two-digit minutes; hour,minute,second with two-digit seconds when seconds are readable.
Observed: 10,13
